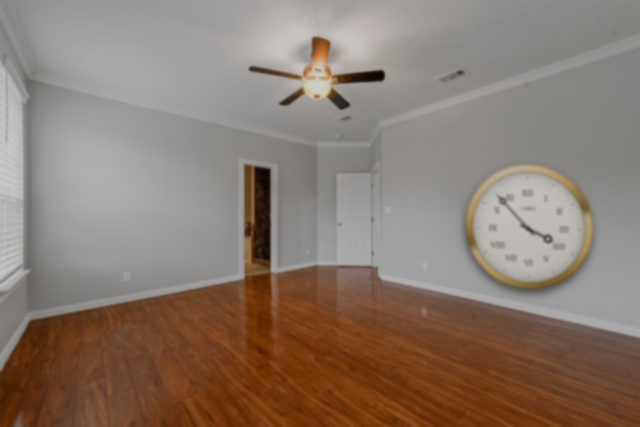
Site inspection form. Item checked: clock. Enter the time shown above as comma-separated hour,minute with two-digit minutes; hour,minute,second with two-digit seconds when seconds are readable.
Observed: 3,53
